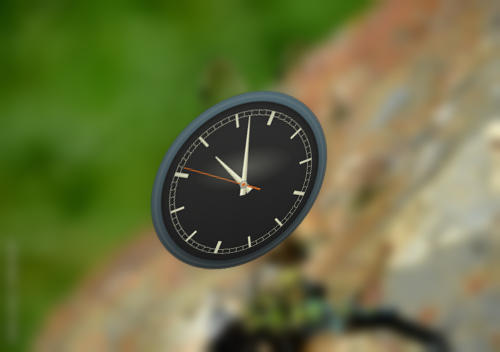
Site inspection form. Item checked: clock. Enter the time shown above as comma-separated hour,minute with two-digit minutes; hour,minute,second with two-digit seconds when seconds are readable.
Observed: 9,56,46
